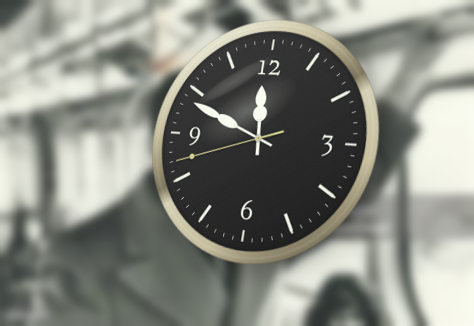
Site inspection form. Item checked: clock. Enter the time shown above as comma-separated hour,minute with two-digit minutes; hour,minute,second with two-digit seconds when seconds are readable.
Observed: 11,48,42
